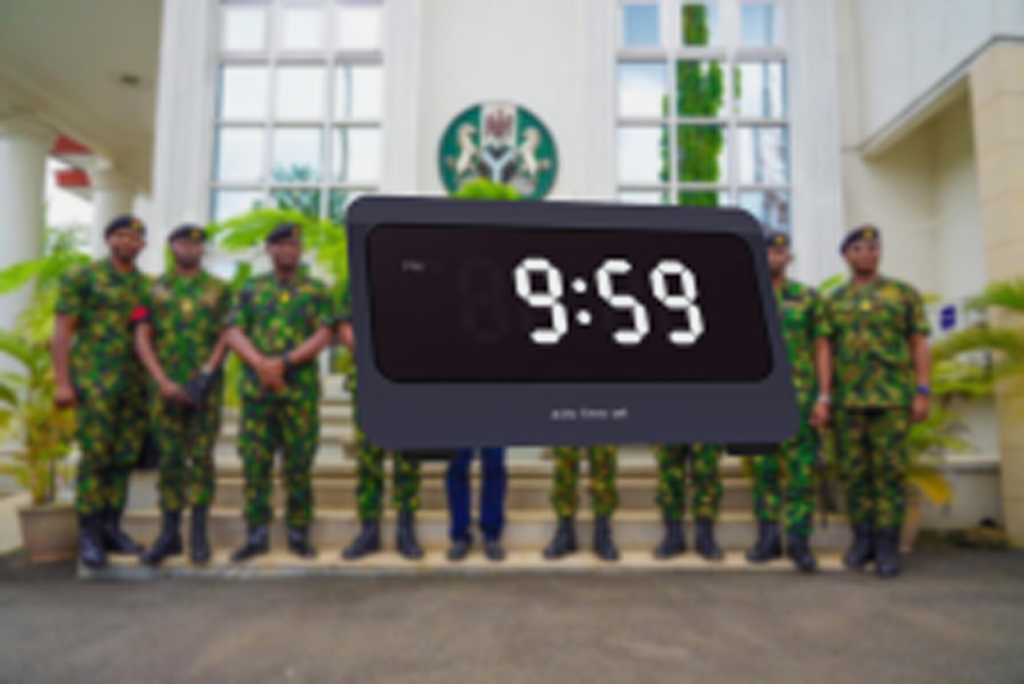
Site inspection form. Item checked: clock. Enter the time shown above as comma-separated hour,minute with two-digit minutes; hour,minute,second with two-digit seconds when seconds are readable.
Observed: 9,59
